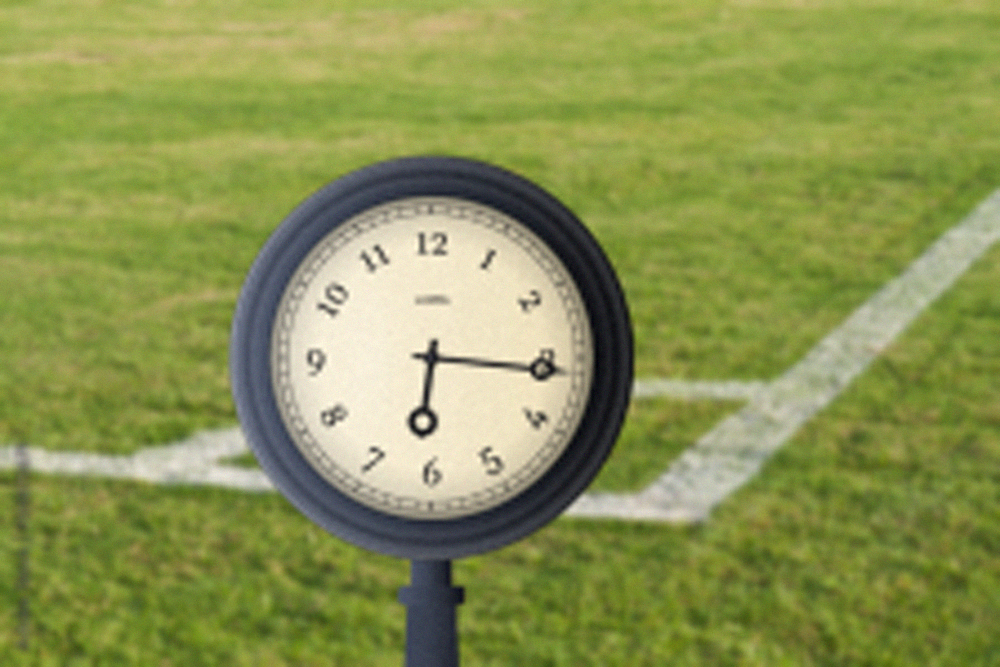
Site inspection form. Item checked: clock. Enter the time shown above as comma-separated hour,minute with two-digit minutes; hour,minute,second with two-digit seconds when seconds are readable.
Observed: 6,16
